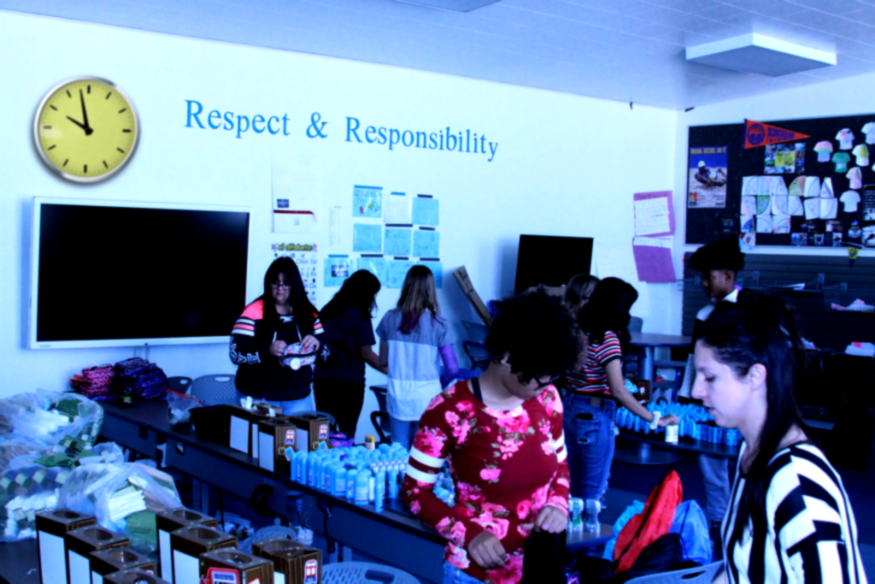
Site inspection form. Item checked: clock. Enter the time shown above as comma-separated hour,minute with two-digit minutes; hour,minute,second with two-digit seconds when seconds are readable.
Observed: 9,58
